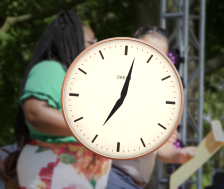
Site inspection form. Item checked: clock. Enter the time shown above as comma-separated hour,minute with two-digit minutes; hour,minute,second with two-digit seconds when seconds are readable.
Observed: 7,02
